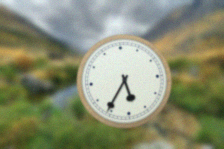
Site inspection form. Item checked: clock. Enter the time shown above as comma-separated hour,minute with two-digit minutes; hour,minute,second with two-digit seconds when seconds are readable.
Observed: 5,36
